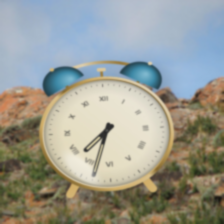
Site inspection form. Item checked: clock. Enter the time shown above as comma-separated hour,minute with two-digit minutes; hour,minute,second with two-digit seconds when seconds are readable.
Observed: 7,33
